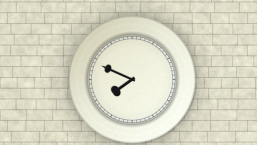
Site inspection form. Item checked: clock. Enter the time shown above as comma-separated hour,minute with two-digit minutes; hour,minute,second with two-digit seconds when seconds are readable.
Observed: 7,49
